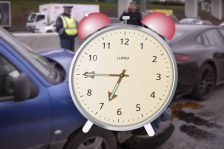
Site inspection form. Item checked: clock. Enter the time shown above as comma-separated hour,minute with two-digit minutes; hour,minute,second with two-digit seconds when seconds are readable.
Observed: 6,45
